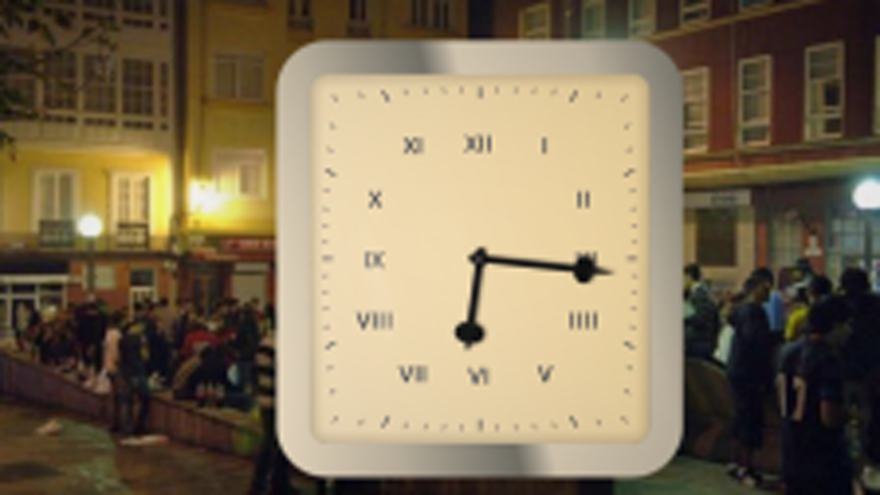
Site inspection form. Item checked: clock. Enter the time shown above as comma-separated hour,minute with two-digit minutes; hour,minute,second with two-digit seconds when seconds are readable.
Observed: 6,16
